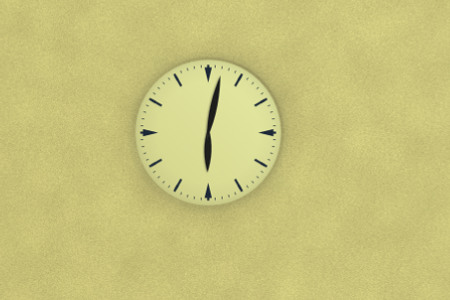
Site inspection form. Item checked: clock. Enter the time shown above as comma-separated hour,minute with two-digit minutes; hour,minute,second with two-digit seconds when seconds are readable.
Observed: 6,02
